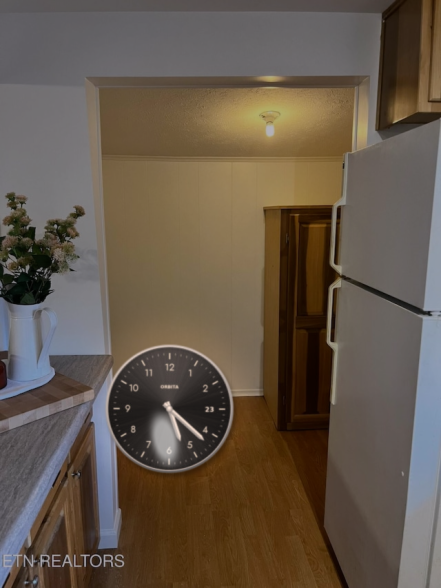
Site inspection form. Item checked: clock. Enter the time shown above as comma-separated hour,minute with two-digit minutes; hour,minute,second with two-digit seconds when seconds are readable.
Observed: 5,22
